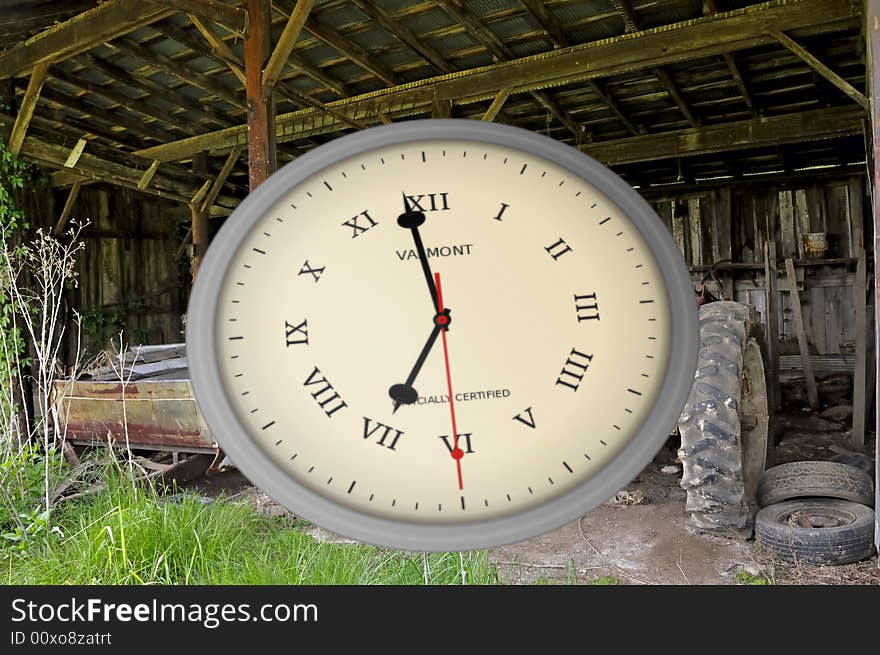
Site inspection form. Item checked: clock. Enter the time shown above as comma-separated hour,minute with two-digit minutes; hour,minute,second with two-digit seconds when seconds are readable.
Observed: 6,58,30
